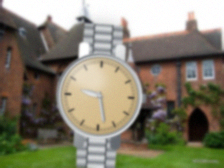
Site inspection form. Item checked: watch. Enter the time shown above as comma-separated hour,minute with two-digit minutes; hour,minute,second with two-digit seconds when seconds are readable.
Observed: 9,28
